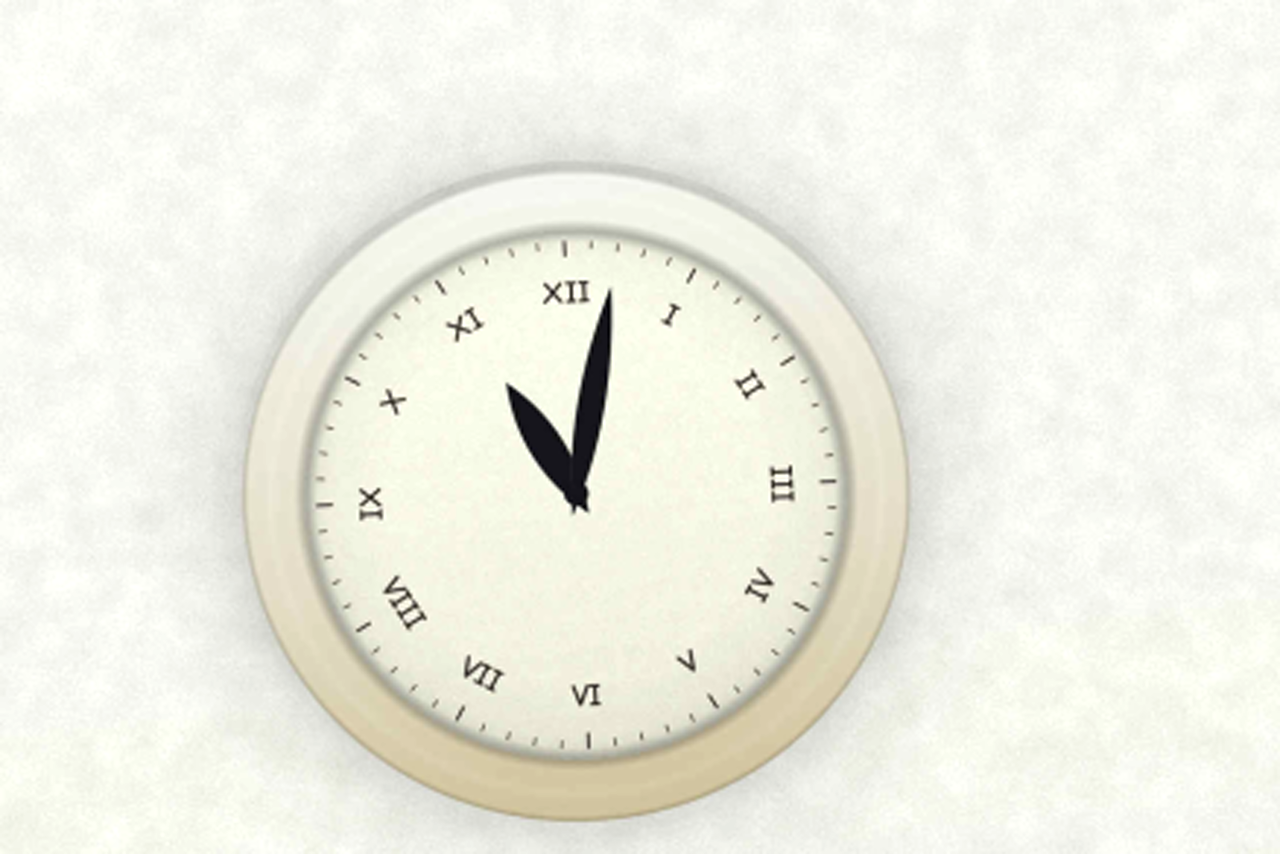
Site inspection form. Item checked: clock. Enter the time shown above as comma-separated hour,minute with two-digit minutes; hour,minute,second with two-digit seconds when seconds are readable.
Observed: 11,02
